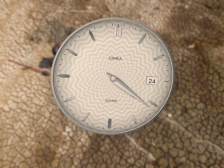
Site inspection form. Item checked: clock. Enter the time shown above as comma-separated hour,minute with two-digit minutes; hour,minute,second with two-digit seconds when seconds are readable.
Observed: 4,21
